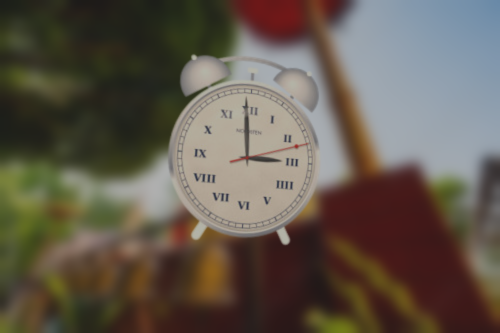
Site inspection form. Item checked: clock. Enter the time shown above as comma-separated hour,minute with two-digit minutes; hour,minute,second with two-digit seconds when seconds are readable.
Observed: 2,59,12
